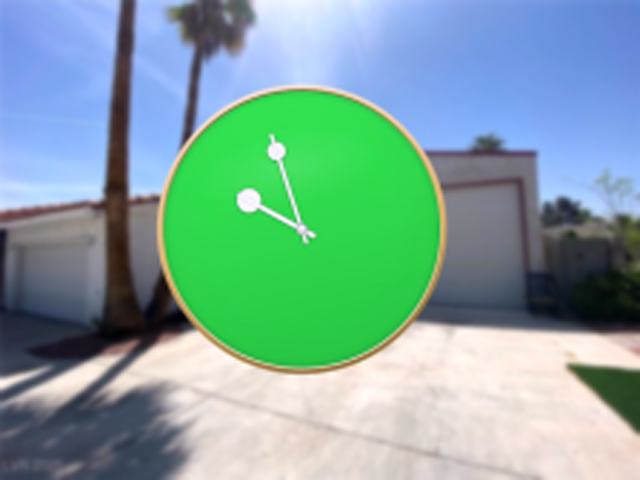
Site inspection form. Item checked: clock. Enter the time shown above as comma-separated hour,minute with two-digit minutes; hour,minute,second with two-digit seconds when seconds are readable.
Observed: 9,57
